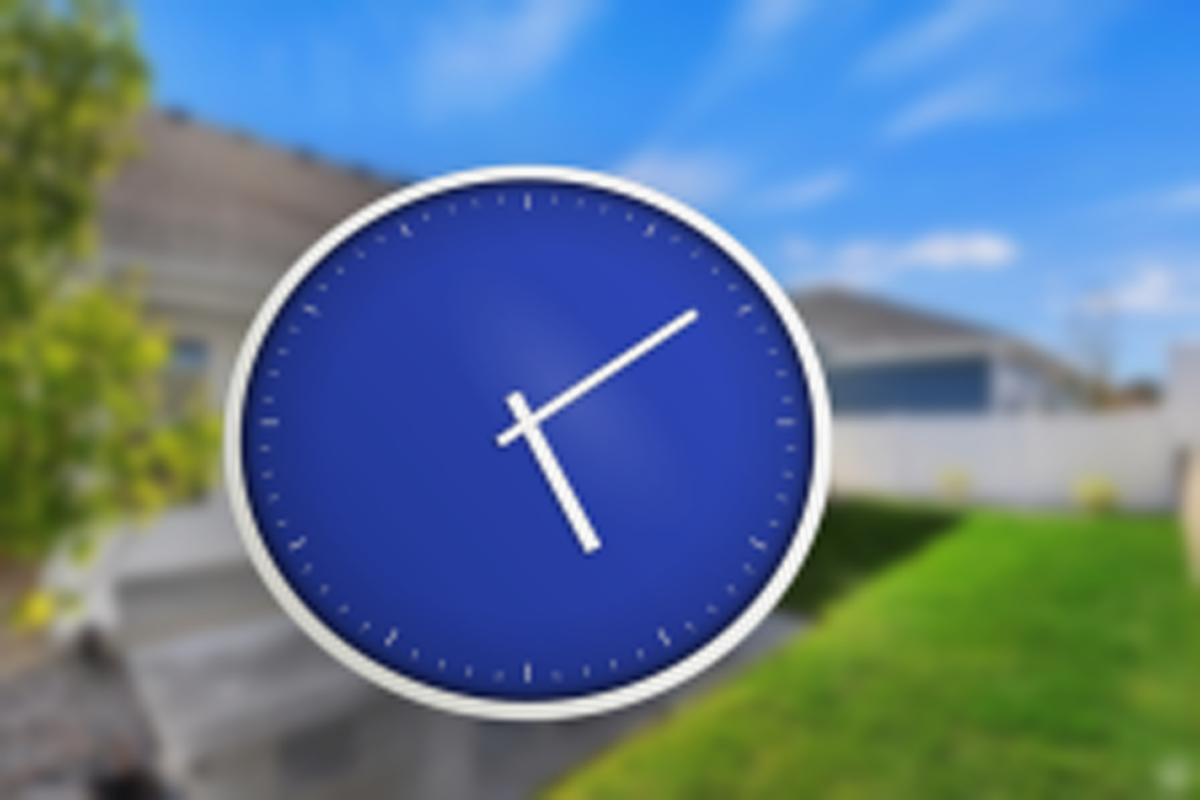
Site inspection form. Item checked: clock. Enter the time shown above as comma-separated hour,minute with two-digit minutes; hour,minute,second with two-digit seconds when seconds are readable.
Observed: 5,09
